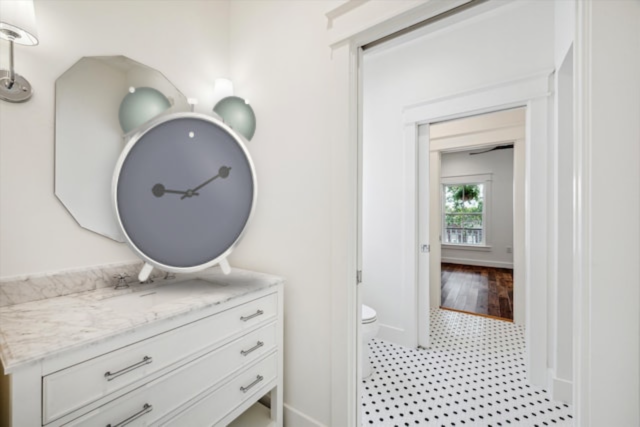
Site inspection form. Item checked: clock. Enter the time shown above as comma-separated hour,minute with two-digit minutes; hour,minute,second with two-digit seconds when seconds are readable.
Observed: 9,10
